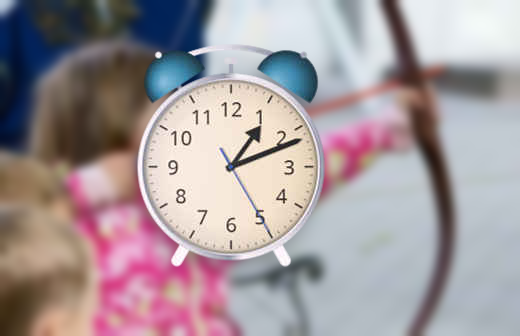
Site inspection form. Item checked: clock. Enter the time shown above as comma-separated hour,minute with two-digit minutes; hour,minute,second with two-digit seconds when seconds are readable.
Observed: 1,11,25
